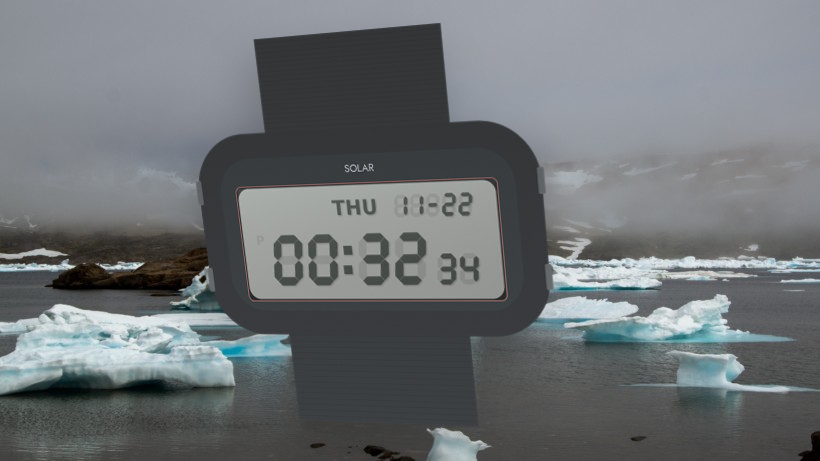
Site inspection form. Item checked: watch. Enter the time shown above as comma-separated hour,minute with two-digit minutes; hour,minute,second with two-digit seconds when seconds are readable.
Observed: 0,32,34
